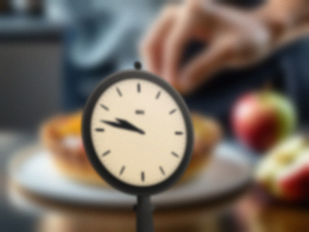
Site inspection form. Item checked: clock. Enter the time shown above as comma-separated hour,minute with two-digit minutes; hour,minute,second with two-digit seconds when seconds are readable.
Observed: 9,47
